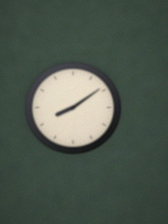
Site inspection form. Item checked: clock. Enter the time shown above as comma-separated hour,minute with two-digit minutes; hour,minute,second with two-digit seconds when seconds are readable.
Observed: 8,09
